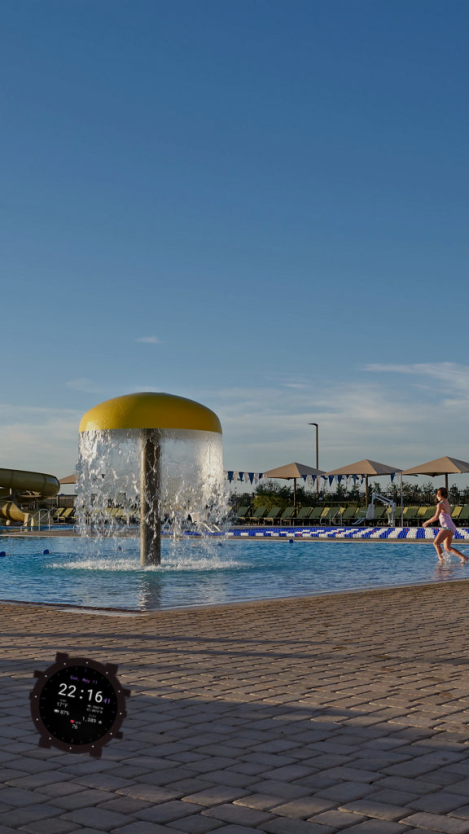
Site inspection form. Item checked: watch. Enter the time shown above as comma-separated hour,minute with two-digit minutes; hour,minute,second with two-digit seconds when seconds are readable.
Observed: 22,16
